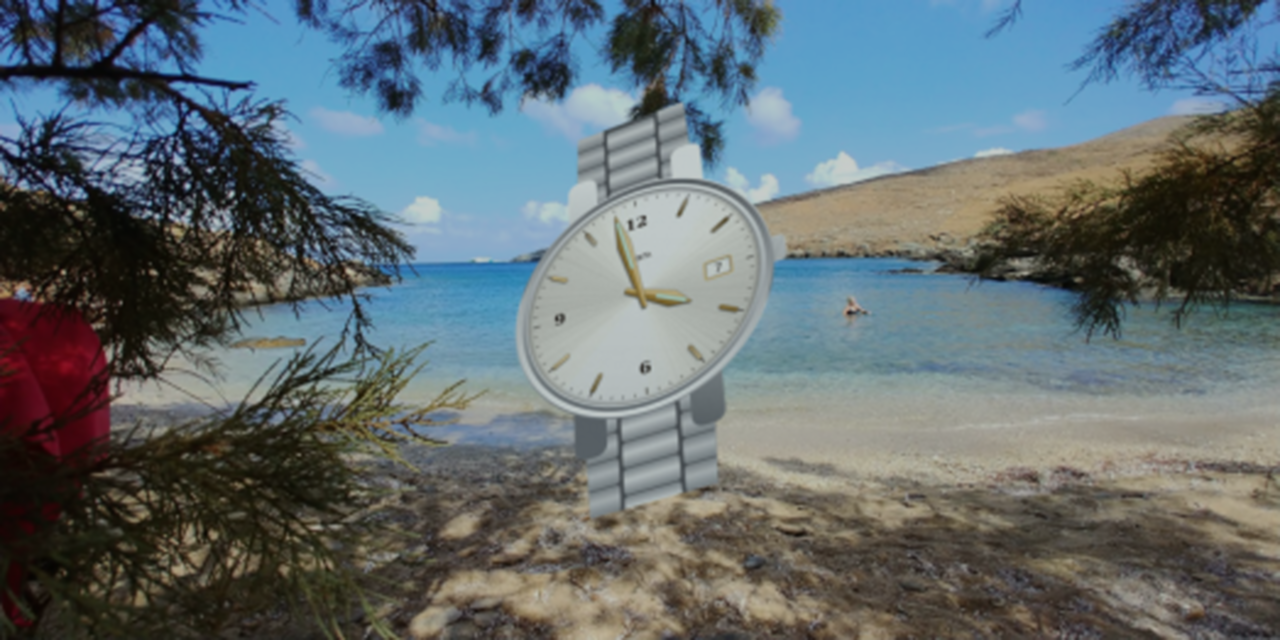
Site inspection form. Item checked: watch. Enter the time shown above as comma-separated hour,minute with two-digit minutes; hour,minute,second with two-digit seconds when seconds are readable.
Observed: 3,58
